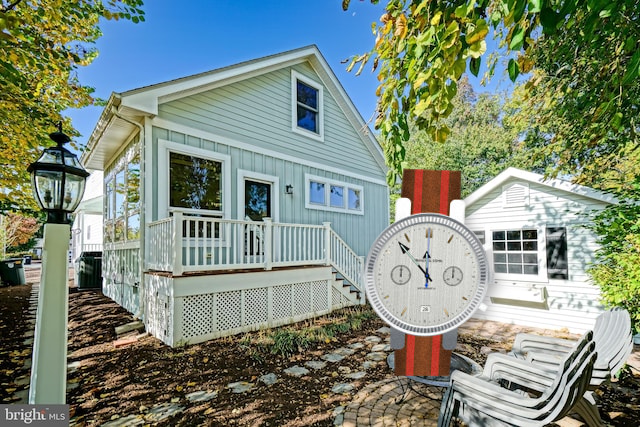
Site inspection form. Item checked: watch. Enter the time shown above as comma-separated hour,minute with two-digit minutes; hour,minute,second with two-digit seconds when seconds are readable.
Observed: 11,53
